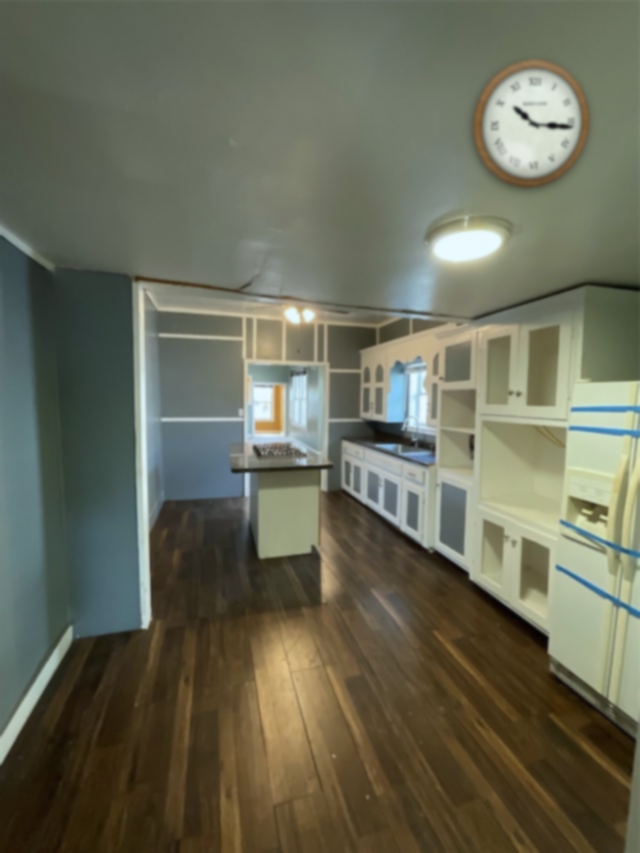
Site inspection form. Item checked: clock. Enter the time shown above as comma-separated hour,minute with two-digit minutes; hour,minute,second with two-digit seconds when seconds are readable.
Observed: 10,16
